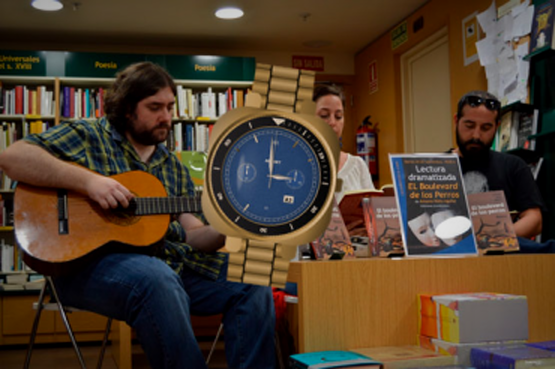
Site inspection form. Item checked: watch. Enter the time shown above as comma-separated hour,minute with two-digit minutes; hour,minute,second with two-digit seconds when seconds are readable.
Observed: 2,59
